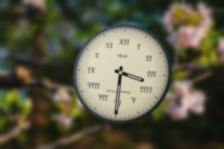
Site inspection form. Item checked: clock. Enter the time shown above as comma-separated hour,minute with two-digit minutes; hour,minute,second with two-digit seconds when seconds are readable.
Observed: 3,30
